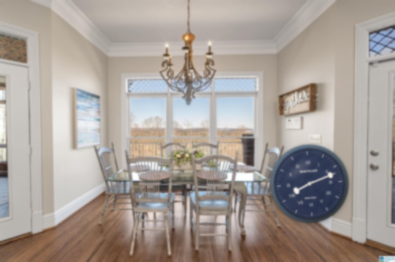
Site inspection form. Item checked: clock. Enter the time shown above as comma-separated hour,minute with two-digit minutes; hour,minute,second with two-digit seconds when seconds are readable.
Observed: 8,12
